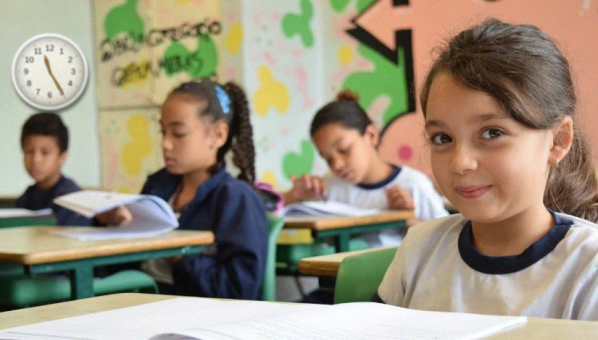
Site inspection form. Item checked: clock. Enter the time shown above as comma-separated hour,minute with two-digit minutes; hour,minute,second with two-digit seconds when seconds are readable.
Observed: 11,25
